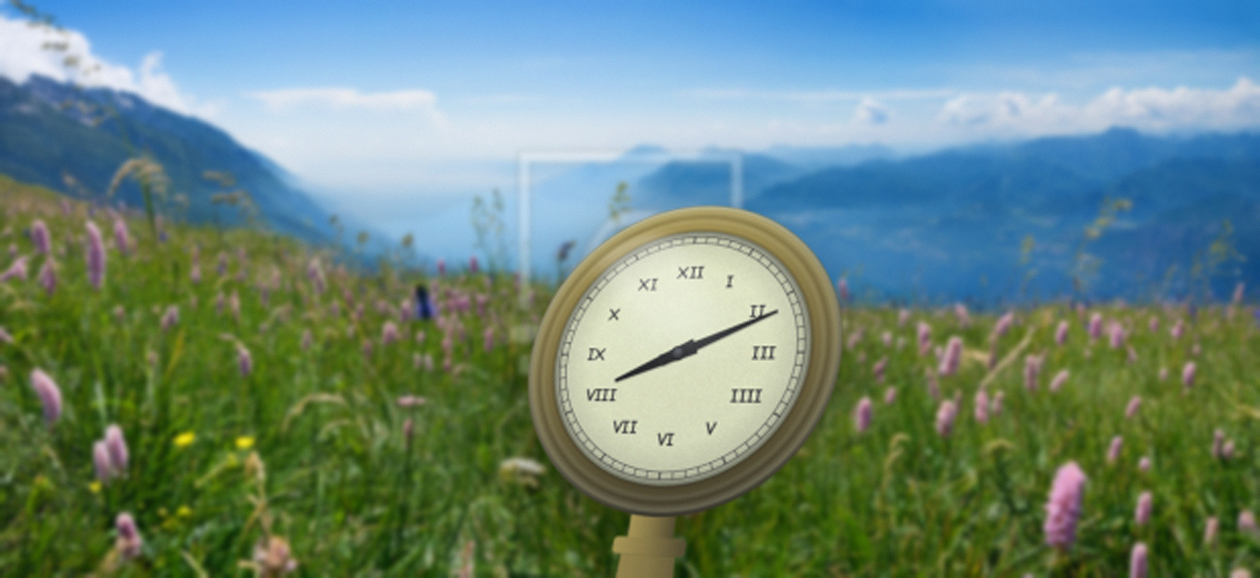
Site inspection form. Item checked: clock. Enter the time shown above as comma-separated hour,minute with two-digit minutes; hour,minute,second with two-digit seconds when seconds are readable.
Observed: 8,11
